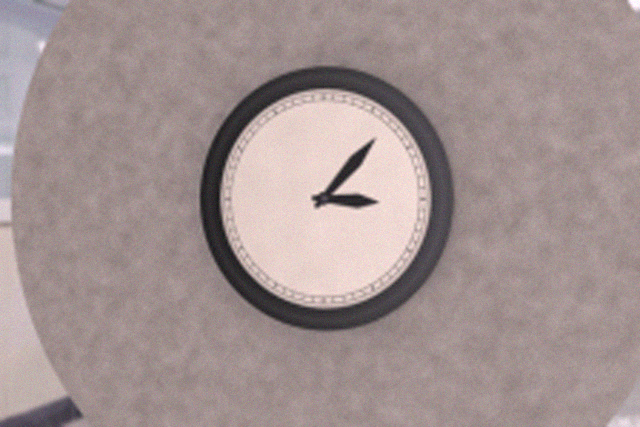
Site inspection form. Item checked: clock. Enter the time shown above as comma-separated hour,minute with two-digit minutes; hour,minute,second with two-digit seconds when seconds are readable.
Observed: 3,07
